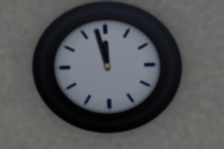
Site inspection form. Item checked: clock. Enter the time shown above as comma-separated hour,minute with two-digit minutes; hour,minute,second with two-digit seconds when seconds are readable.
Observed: 11,58
